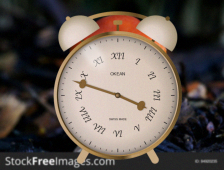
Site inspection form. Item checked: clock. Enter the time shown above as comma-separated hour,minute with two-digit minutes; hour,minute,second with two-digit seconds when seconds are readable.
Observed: 3,48
